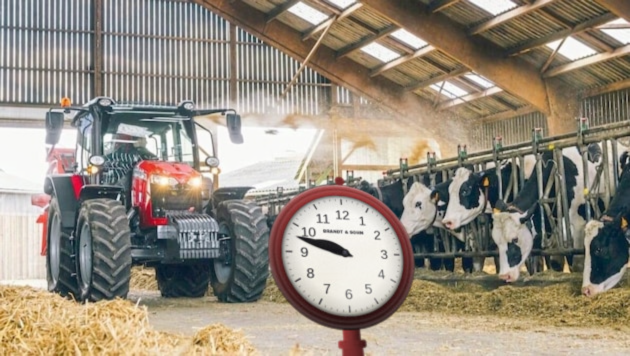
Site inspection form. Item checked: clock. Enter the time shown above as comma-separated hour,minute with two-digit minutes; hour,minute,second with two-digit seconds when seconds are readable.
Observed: 9,48
